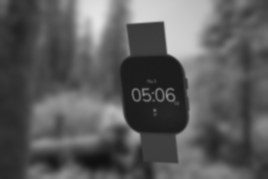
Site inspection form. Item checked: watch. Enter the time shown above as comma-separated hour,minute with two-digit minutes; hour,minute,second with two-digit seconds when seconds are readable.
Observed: 5,06
